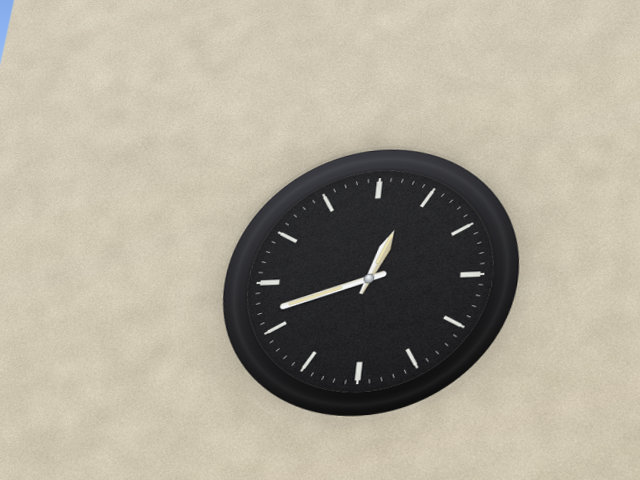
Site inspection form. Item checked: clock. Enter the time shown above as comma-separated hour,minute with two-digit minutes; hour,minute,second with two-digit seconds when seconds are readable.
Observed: 12,42
